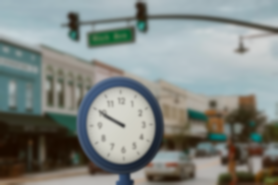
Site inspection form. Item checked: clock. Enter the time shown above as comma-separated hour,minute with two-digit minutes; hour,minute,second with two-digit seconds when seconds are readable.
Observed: 9,50
